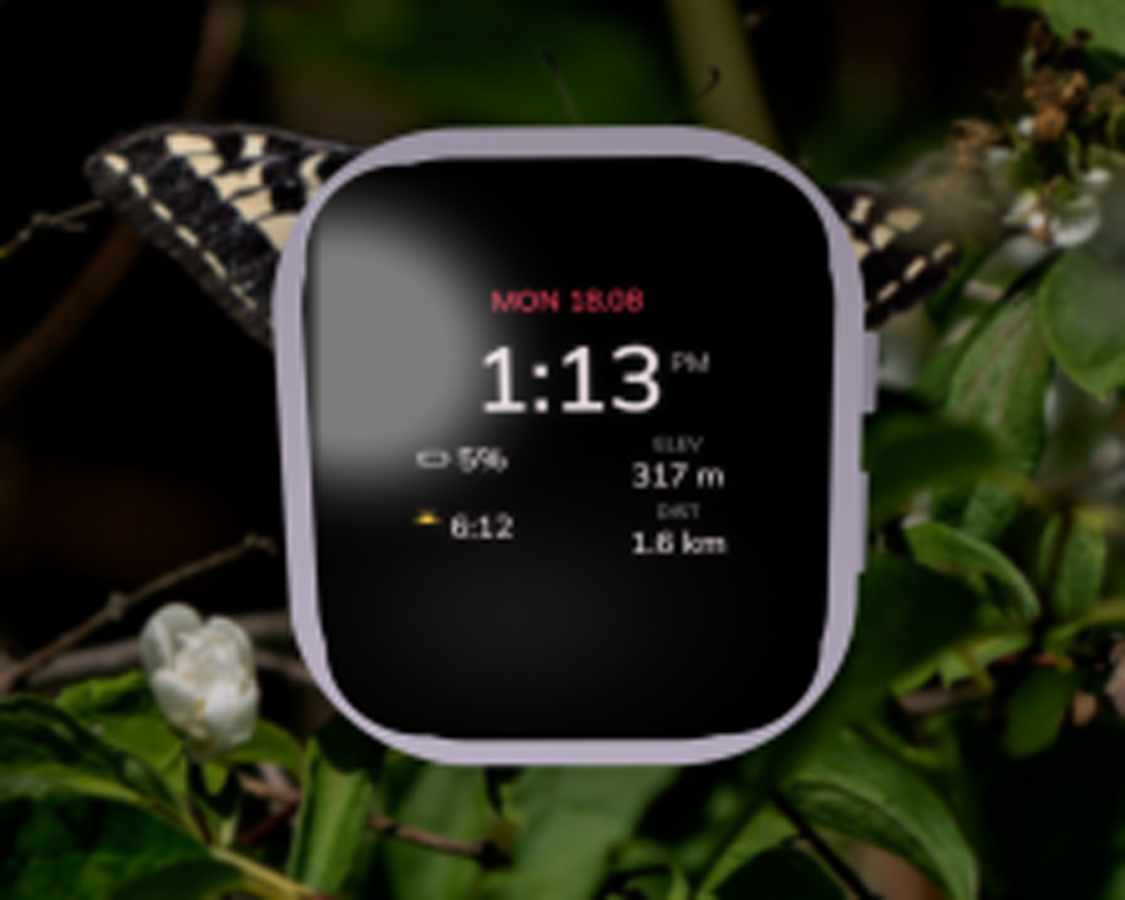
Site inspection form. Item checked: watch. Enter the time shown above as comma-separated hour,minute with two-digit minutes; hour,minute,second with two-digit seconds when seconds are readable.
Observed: 1,13
